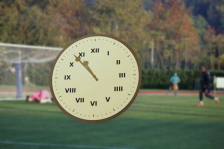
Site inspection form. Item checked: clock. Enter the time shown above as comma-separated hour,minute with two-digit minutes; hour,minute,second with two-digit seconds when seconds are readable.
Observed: 10,53
